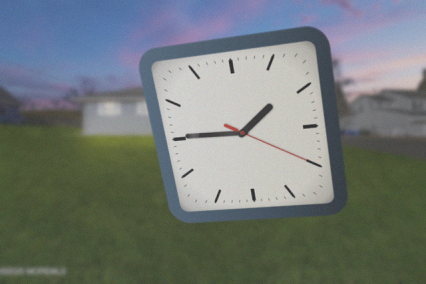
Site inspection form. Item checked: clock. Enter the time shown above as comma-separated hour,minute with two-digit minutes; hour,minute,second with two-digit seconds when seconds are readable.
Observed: 1,45,20
